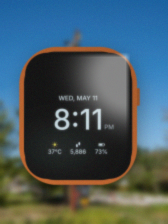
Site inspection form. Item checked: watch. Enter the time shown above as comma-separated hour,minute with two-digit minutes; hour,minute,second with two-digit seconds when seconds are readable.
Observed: 8,11
